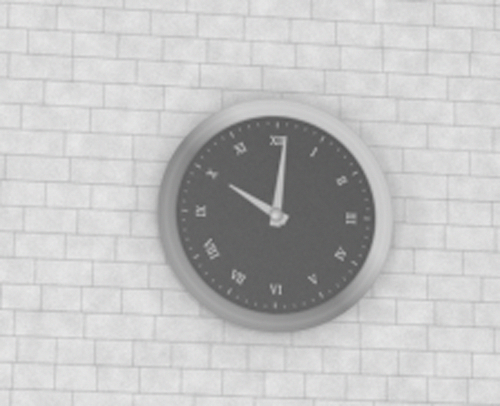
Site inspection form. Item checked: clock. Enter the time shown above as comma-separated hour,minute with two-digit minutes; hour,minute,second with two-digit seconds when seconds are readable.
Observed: 10,01
